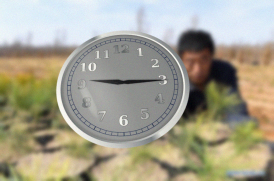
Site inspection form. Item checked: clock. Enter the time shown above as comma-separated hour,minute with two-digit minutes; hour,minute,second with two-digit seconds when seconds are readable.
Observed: 9,15
